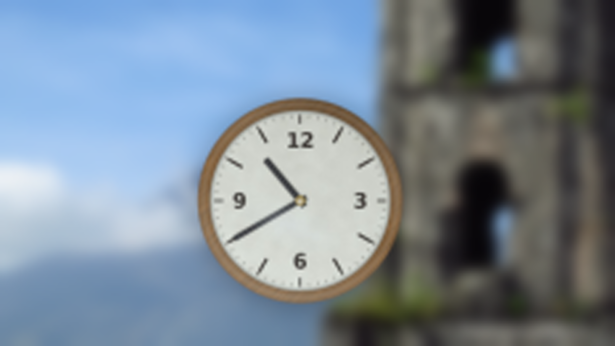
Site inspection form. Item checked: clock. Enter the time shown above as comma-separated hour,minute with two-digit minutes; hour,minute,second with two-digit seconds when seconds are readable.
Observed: 10,40
